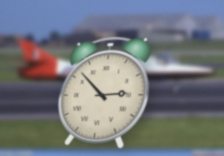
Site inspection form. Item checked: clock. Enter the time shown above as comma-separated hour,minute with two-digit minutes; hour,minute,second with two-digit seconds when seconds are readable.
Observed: 2,52
